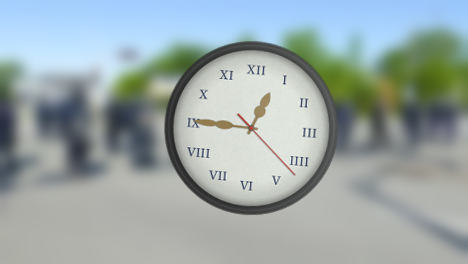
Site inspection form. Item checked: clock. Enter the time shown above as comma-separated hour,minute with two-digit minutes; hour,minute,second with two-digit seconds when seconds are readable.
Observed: 12,45,22
